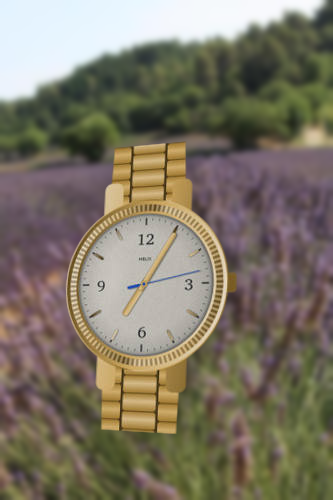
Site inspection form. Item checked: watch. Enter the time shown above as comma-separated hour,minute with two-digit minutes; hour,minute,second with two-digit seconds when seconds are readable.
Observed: 7,05,13
